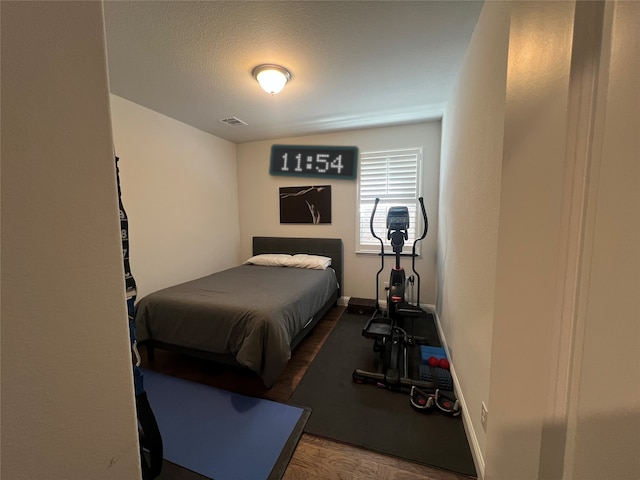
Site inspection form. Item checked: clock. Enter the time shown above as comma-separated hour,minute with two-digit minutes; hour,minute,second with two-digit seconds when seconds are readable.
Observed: 11,54
